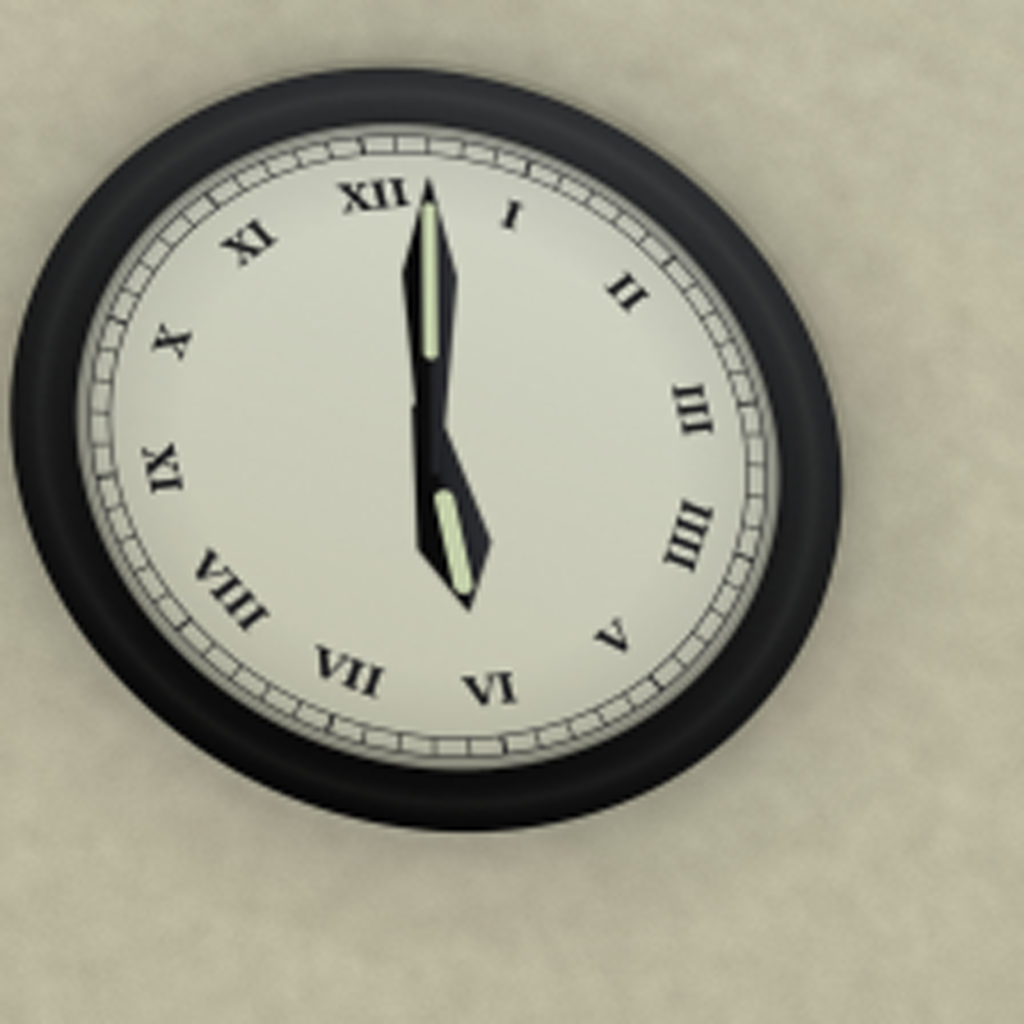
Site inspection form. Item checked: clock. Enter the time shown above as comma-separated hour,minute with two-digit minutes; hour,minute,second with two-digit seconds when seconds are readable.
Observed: 6,02
